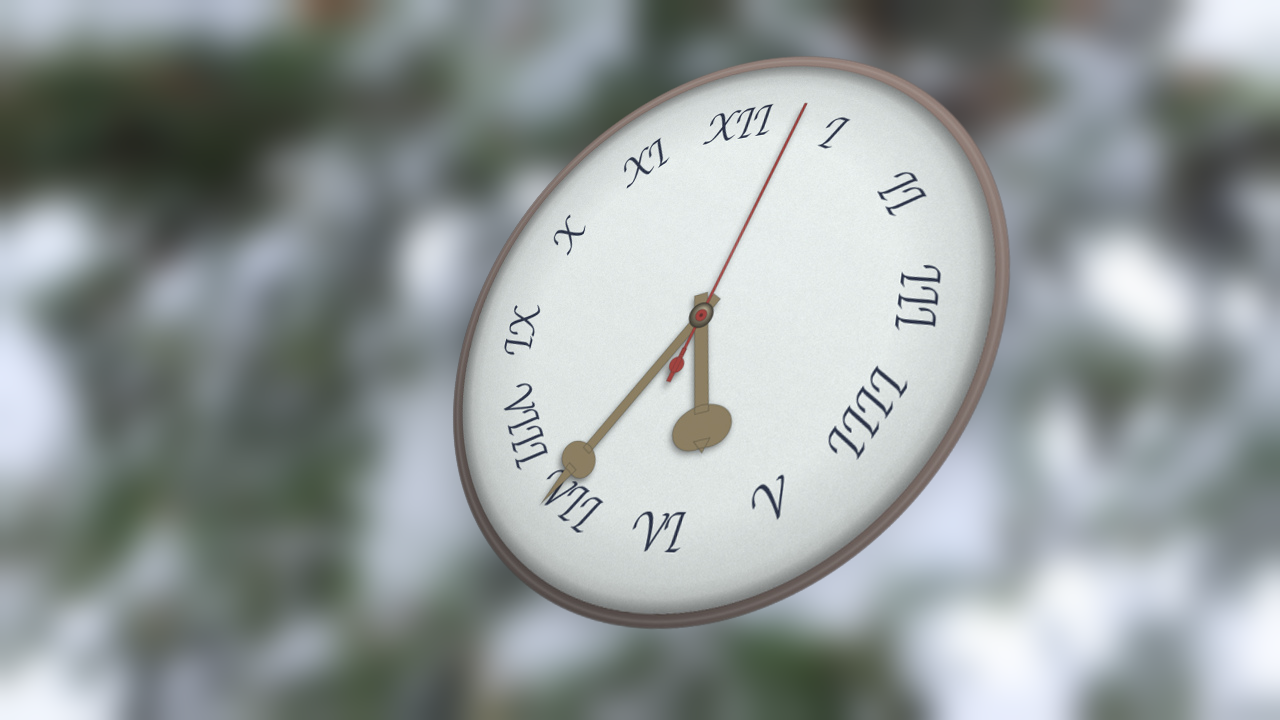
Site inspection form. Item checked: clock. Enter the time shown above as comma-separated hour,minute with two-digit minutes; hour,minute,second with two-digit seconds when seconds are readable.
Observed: 5,36,03
